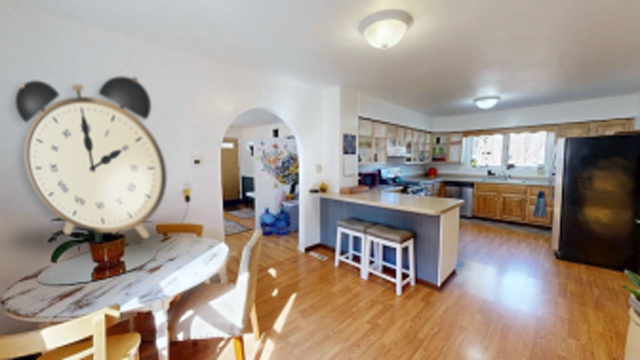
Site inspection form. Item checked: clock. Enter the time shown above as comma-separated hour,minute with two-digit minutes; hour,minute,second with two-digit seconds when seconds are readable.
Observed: 2,00
